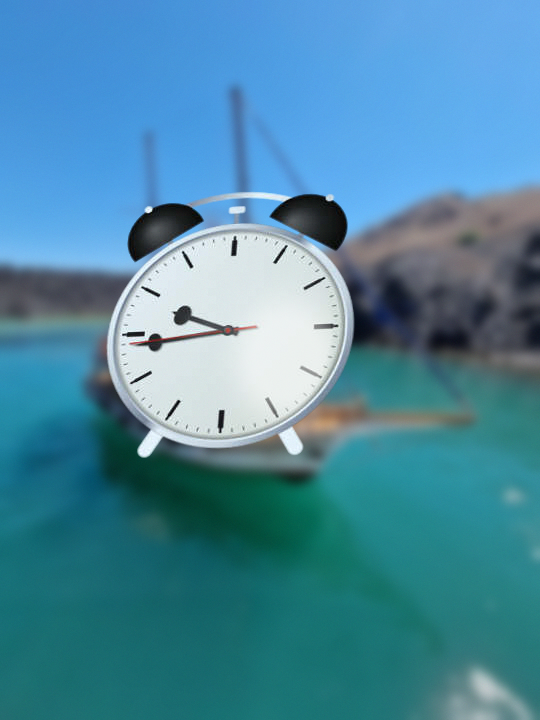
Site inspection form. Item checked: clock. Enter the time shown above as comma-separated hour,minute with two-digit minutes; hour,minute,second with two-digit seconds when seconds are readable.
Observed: 9,43,44
